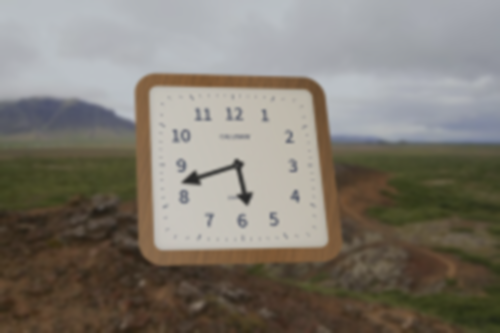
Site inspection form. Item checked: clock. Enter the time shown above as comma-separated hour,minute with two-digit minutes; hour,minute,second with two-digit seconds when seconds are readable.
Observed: 5,42
